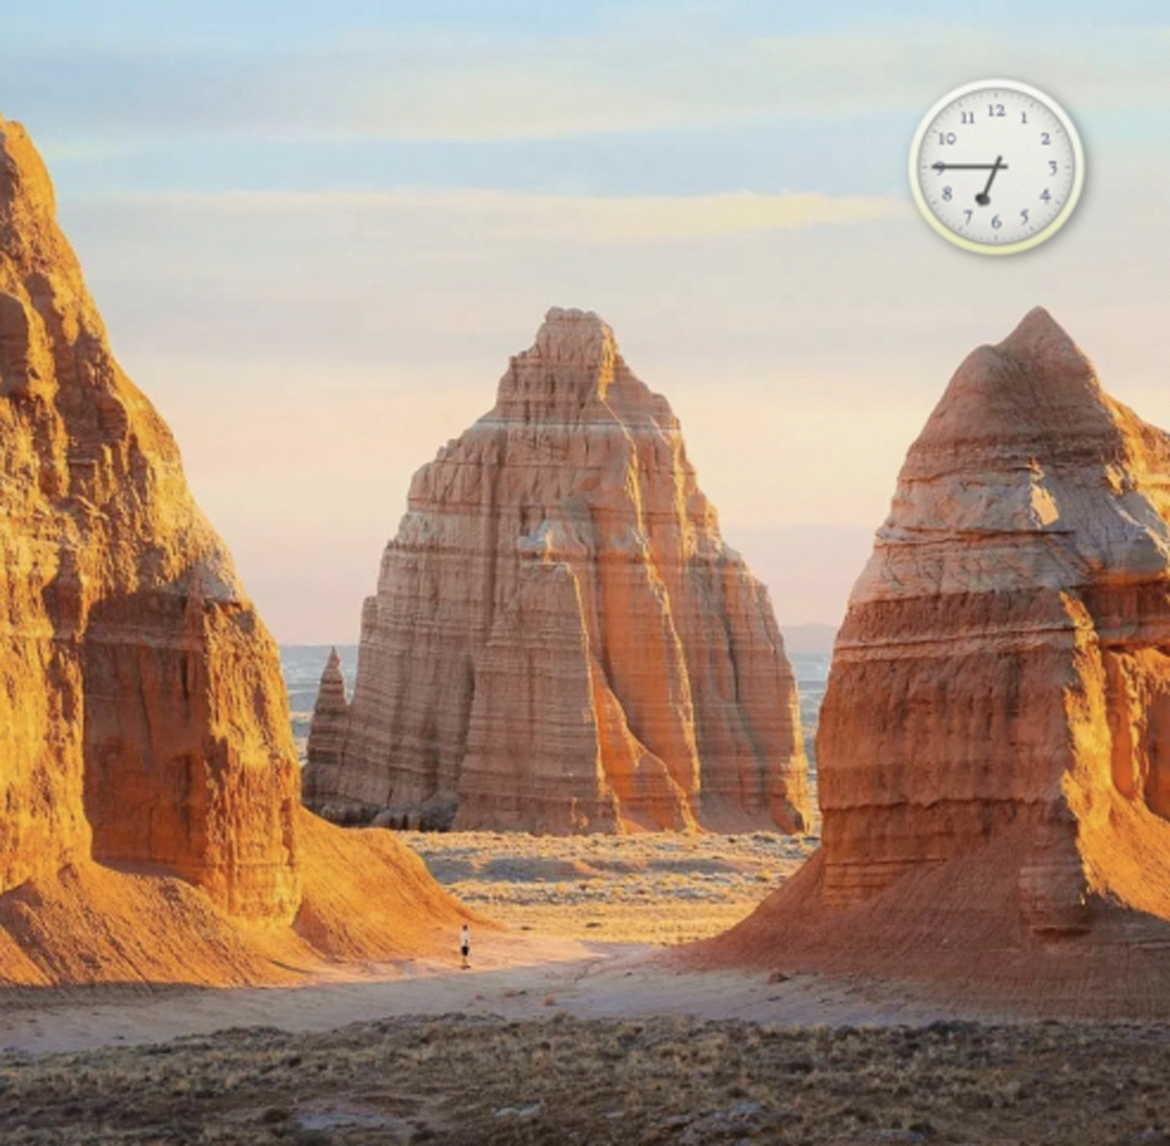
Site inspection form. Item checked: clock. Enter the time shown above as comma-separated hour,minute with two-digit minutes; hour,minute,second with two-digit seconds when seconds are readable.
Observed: 6,45
